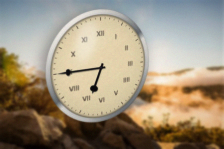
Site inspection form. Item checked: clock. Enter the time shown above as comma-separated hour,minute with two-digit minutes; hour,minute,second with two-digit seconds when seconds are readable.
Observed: 6,45
